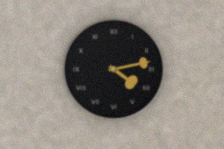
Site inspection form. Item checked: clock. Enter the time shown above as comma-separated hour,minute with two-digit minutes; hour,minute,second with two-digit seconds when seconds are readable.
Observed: 4,13
